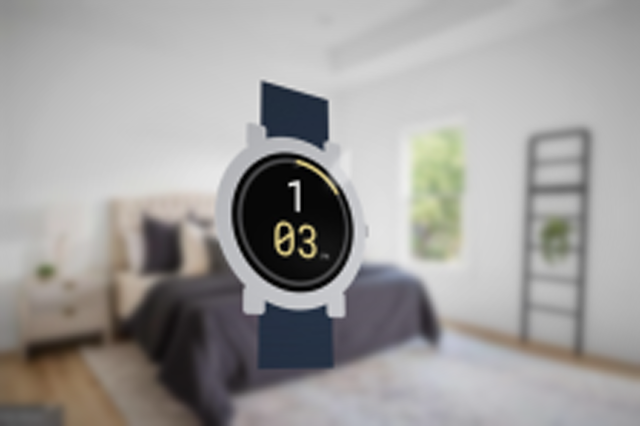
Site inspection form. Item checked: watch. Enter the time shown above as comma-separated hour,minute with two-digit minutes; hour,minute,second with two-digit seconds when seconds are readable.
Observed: 1,03
